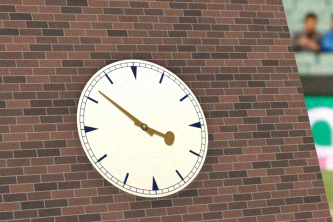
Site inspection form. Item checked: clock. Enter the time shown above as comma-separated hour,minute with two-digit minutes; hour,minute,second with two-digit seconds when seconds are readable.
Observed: 3,52
